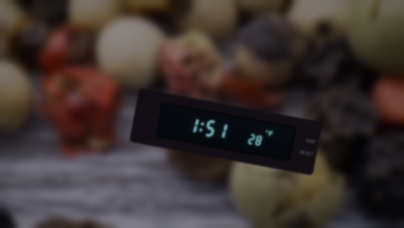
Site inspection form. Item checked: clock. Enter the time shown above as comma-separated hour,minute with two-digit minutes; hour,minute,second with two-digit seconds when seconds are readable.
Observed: 1,51
